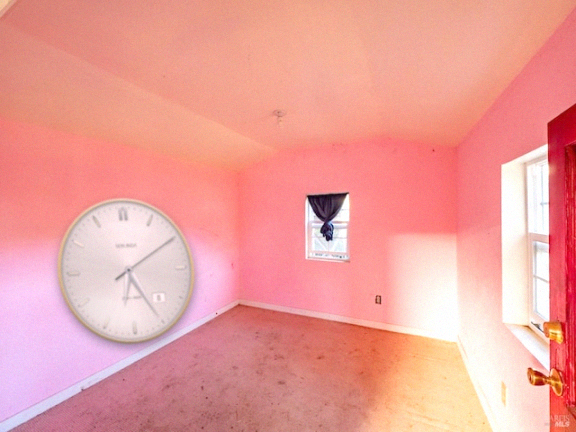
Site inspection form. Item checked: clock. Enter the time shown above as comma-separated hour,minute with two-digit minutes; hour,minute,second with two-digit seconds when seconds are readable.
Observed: 6,25,10
